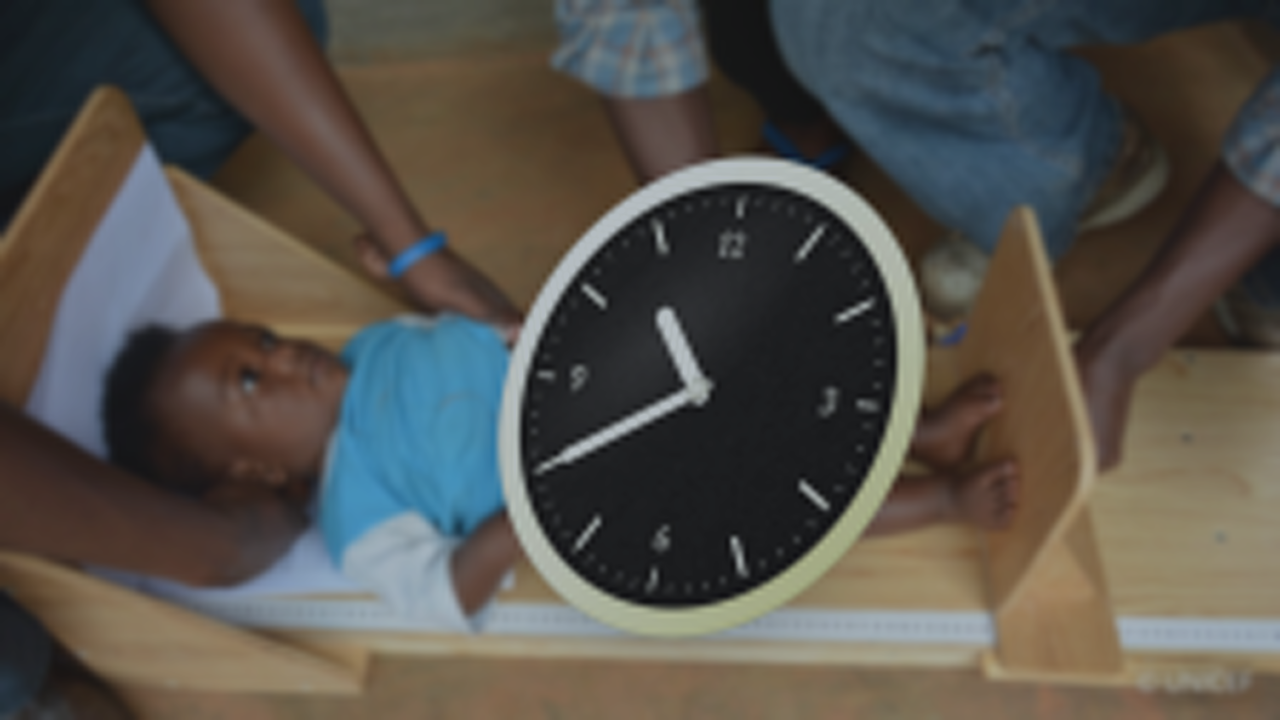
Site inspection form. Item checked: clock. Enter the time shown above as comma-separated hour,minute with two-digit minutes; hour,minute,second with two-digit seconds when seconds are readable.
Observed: 10,40
